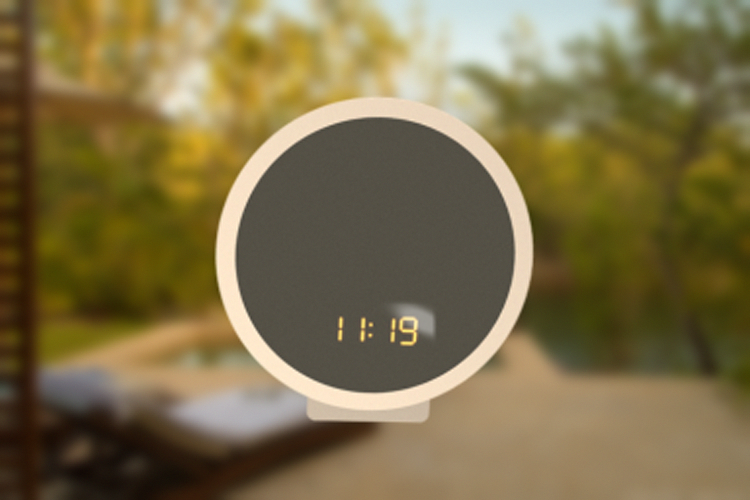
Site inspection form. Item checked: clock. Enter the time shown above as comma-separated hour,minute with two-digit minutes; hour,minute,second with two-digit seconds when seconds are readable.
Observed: 11,19
